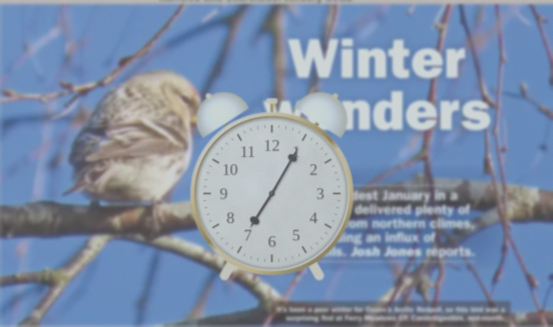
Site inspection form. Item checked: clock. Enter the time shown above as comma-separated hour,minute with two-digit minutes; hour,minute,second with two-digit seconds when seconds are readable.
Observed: 7,05
